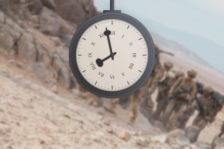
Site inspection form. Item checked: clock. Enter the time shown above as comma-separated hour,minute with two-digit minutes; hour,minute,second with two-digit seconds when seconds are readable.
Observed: 7,58
